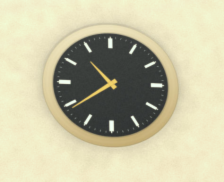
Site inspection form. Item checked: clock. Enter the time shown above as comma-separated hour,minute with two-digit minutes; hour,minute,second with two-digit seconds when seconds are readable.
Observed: 10,39
